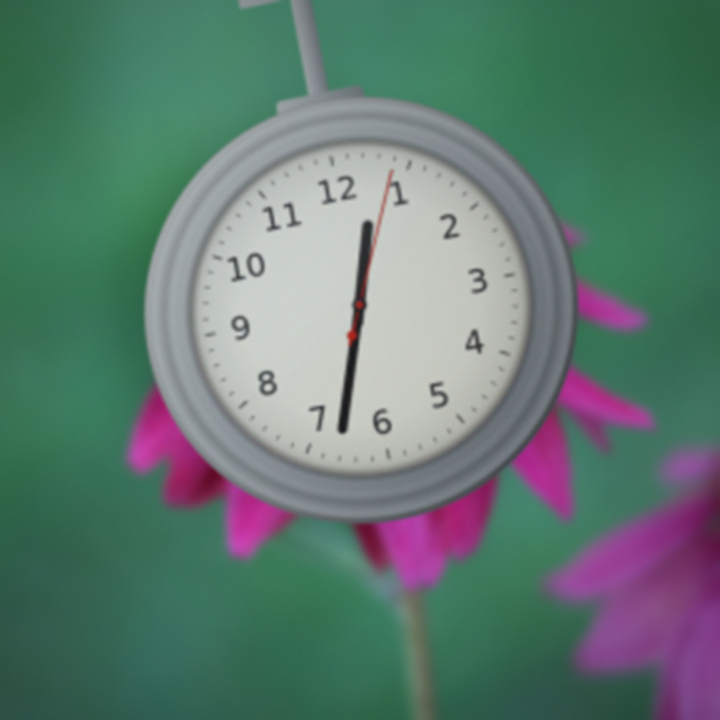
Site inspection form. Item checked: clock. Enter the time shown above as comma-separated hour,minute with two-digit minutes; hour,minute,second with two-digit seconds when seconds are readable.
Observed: 12,33,04
